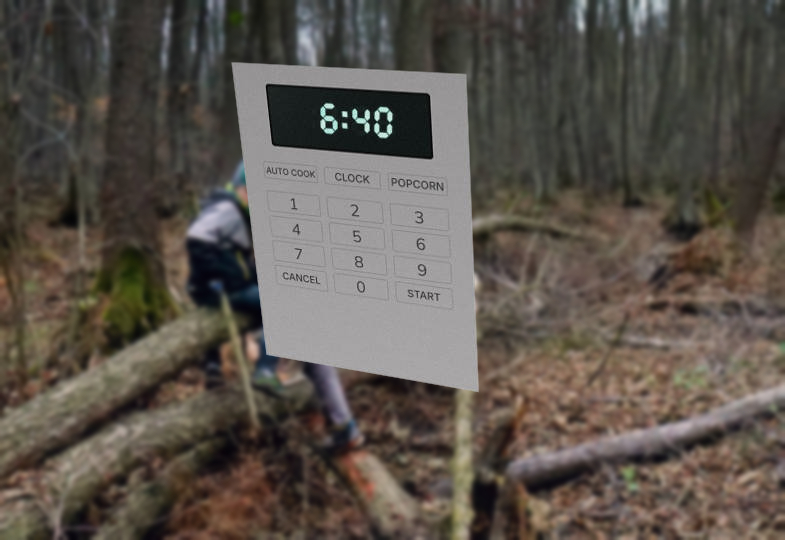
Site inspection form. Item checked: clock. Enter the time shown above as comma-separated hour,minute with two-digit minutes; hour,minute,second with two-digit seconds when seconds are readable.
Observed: 6,40
